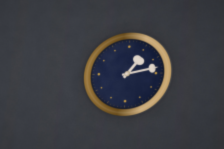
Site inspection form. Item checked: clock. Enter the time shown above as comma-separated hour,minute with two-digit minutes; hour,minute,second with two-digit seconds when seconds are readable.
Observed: 1,13
